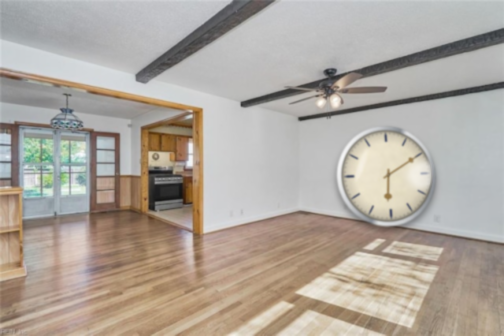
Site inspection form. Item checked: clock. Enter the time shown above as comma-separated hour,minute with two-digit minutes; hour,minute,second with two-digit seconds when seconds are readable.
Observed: 6,10
